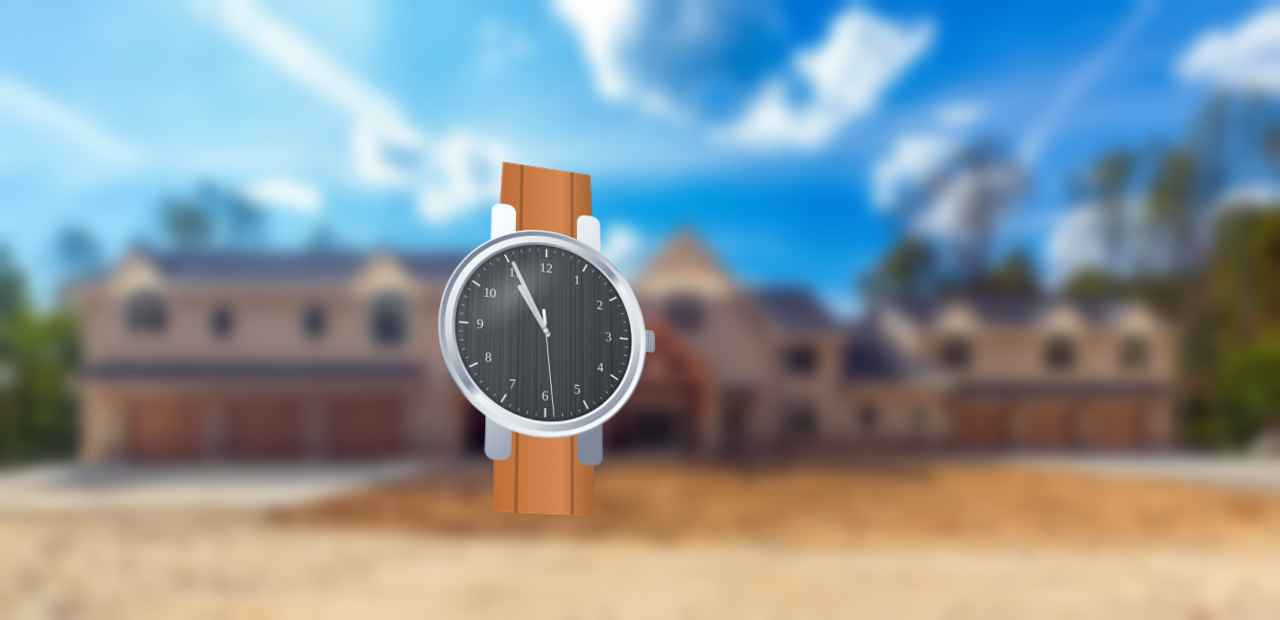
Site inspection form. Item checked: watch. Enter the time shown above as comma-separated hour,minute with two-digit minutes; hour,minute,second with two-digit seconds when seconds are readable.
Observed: 10,55,29
